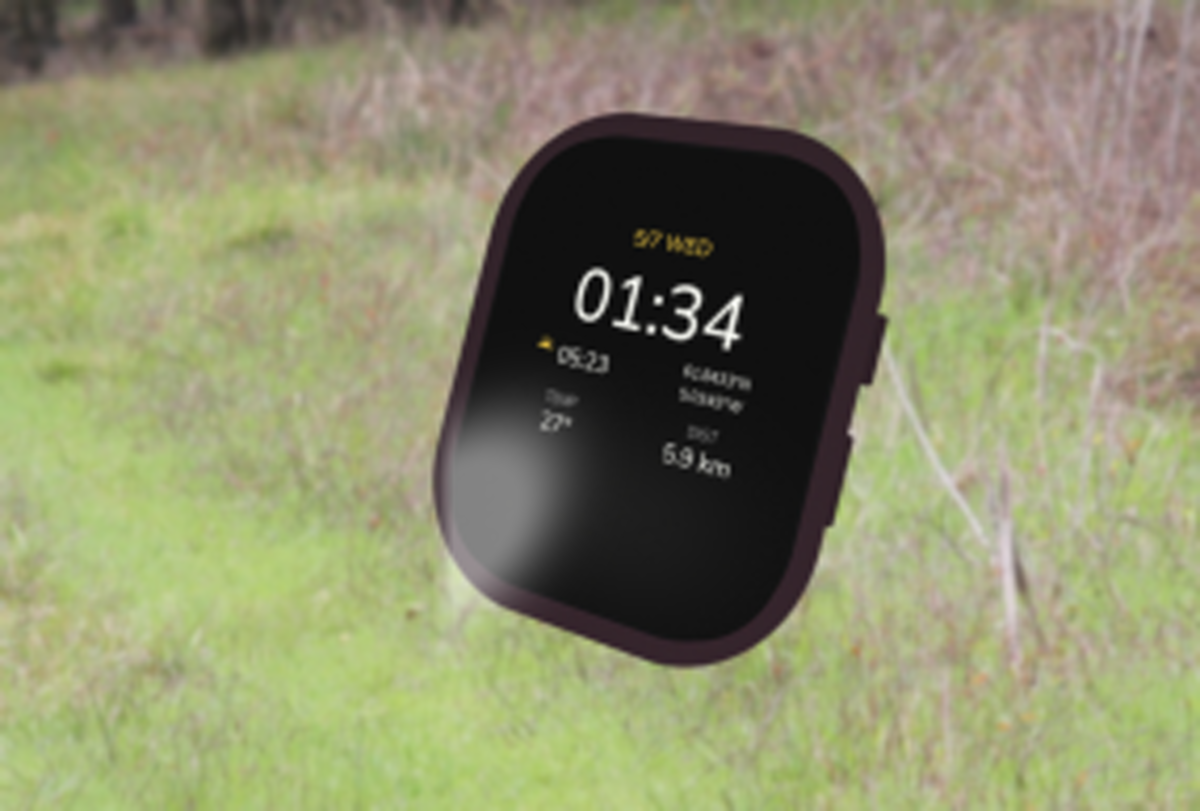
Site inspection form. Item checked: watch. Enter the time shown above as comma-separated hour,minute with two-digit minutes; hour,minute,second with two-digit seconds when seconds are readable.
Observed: 1,34
